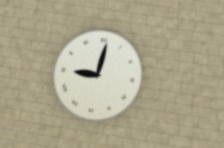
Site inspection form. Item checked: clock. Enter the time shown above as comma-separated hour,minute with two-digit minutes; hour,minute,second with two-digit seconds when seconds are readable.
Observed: 9,01
